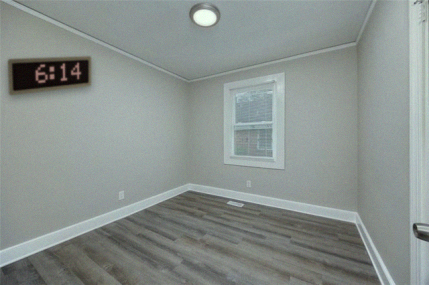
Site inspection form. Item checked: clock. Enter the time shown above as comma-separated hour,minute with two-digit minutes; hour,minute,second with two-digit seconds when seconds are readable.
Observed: 6,14
